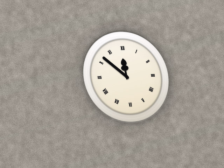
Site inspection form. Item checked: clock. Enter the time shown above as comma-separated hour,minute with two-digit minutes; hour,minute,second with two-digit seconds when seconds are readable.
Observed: 11,52
